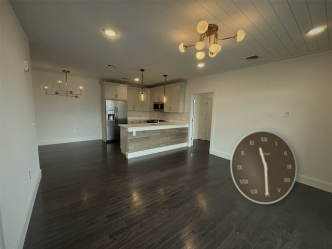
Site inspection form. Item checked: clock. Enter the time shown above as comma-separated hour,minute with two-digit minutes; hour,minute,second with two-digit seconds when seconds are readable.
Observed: 11,30
